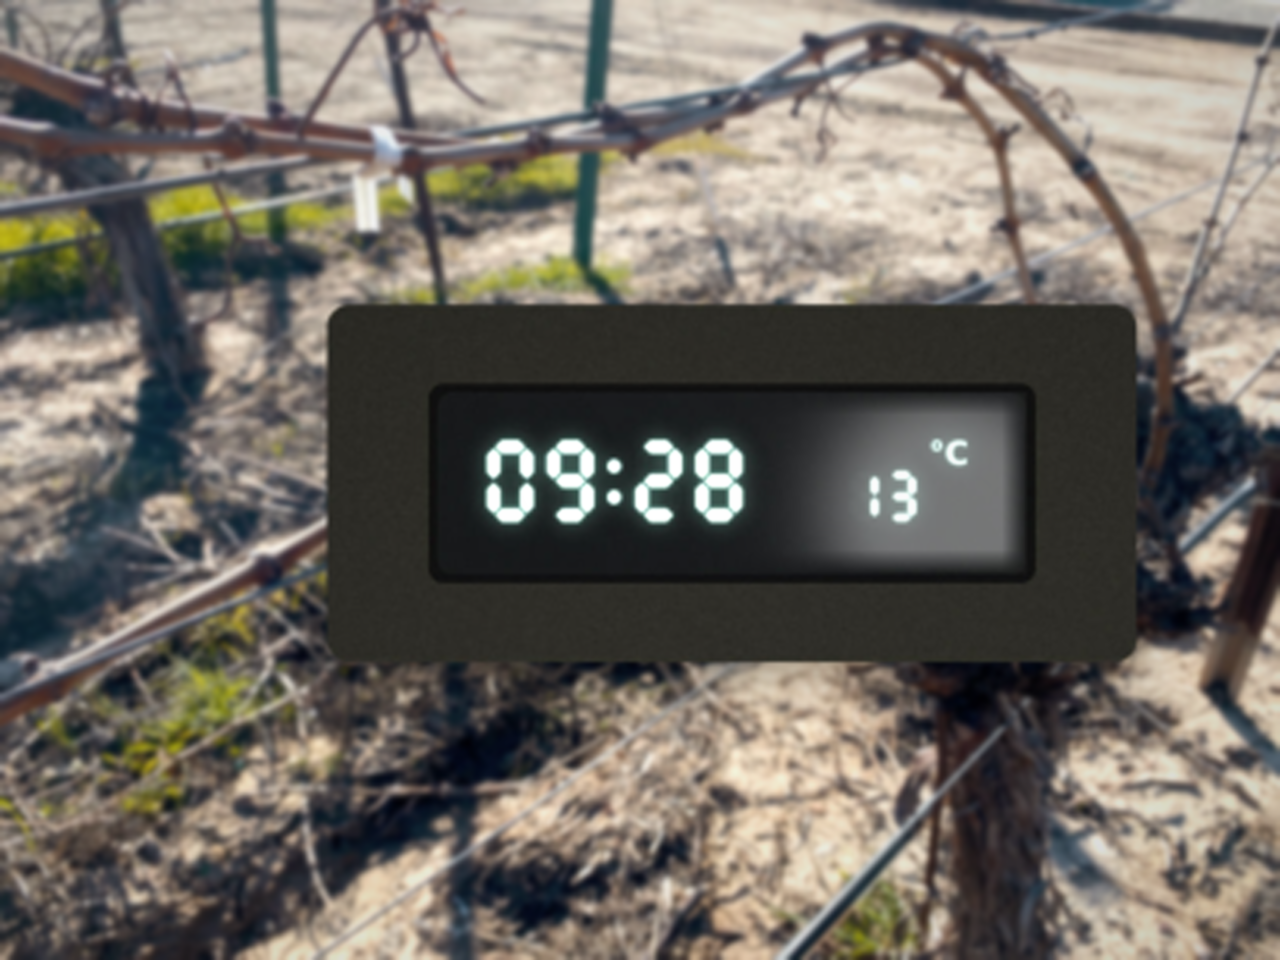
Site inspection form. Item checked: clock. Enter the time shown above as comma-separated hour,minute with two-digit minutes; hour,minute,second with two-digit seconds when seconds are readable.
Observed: 9,28
